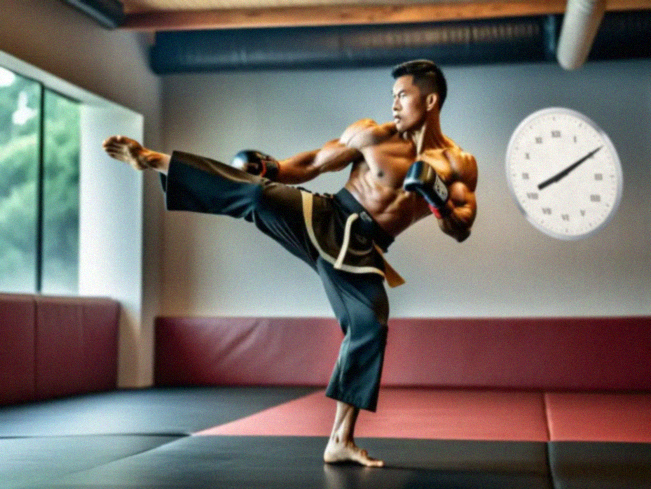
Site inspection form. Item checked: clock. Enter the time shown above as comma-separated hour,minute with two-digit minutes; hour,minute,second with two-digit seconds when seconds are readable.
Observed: 8,10
